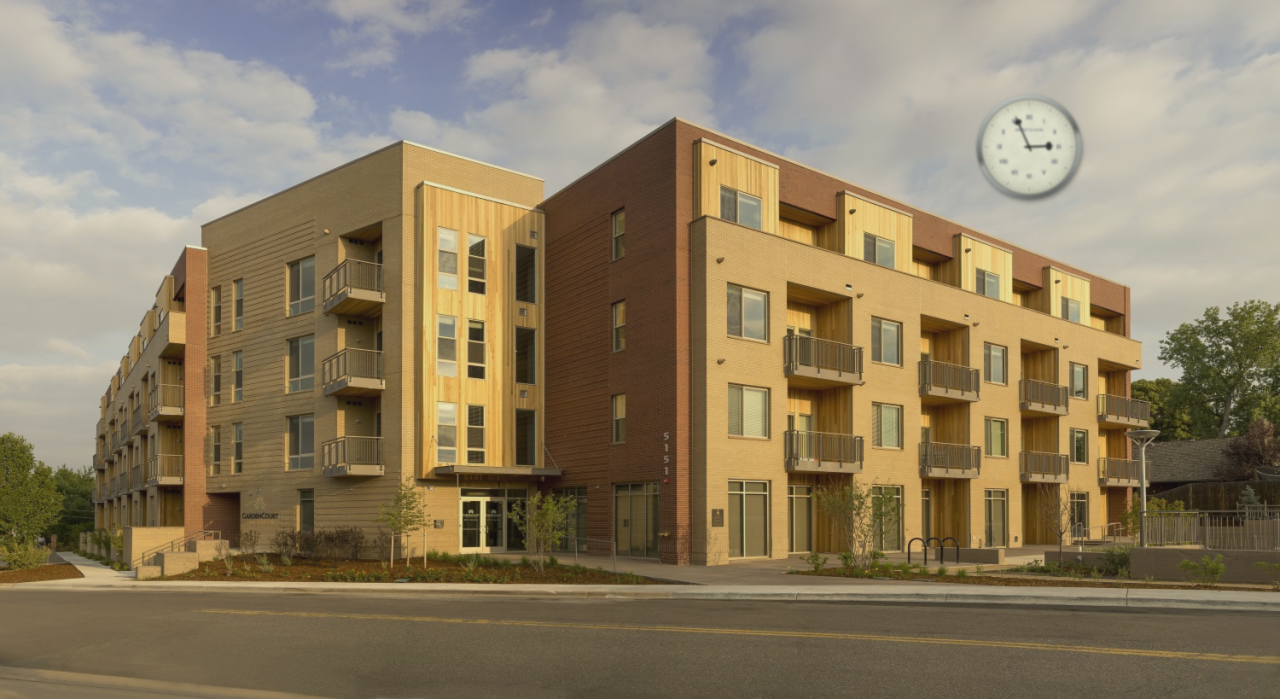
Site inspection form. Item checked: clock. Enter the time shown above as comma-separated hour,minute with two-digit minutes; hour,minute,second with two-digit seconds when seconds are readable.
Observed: 2,56
